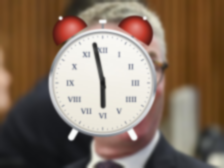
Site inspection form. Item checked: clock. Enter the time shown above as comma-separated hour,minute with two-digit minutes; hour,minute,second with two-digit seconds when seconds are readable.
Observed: 5,58
